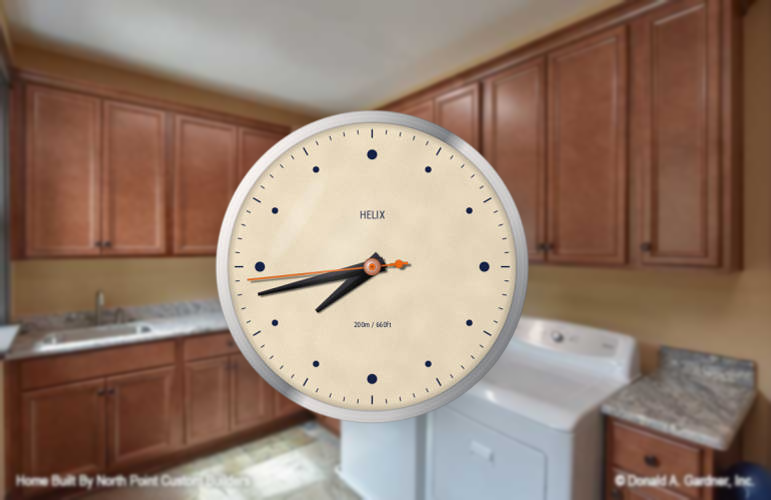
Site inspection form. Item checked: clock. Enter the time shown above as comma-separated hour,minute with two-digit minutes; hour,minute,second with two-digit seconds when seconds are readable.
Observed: 7,42,44
